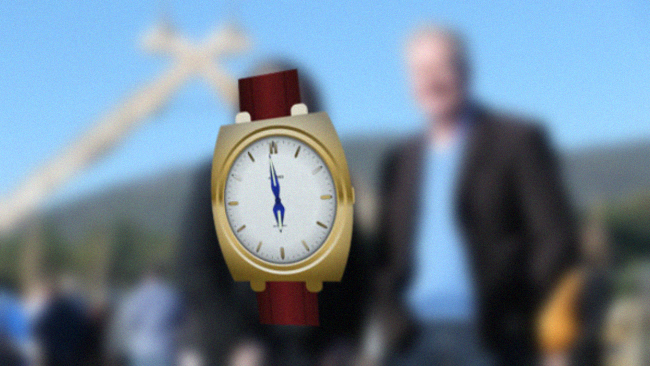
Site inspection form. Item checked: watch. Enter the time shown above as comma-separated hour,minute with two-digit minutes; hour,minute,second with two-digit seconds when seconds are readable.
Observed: 5,59
